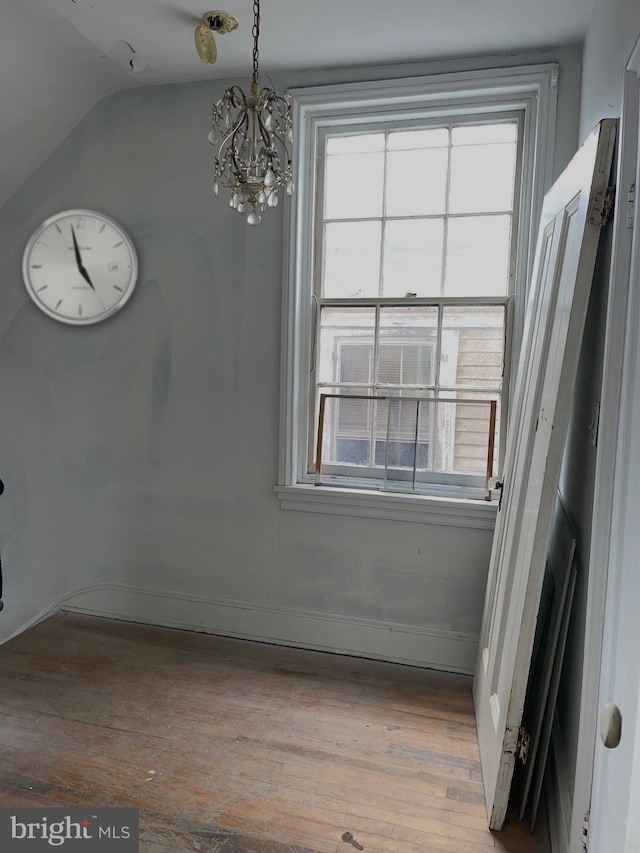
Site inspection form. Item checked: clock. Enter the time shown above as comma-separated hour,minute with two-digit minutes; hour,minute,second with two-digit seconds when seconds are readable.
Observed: 4,58
